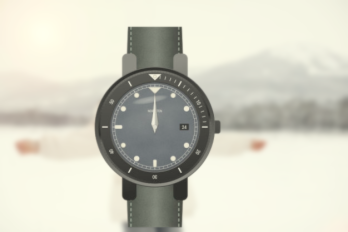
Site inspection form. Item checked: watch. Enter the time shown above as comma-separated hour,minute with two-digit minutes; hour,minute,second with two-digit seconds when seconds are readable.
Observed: 12,00
